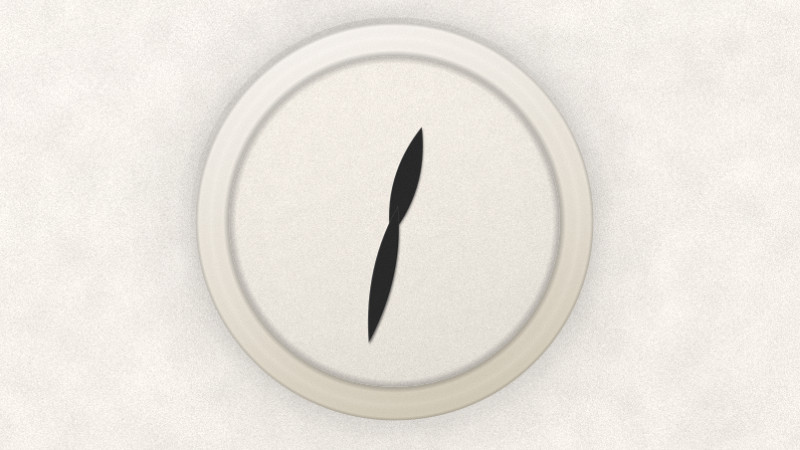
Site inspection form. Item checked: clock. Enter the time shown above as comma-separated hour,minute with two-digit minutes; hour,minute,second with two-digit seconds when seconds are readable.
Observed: 12,32
